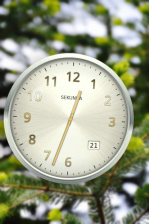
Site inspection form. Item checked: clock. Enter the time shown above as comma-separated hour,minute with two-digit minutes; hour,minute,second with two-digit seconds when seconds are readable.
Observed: 12,33
